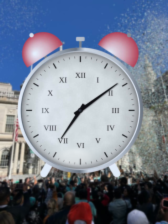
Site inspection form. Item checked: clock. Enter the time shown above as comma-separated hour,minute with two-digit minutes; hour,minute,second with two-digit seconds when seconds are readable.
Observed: 7,09
